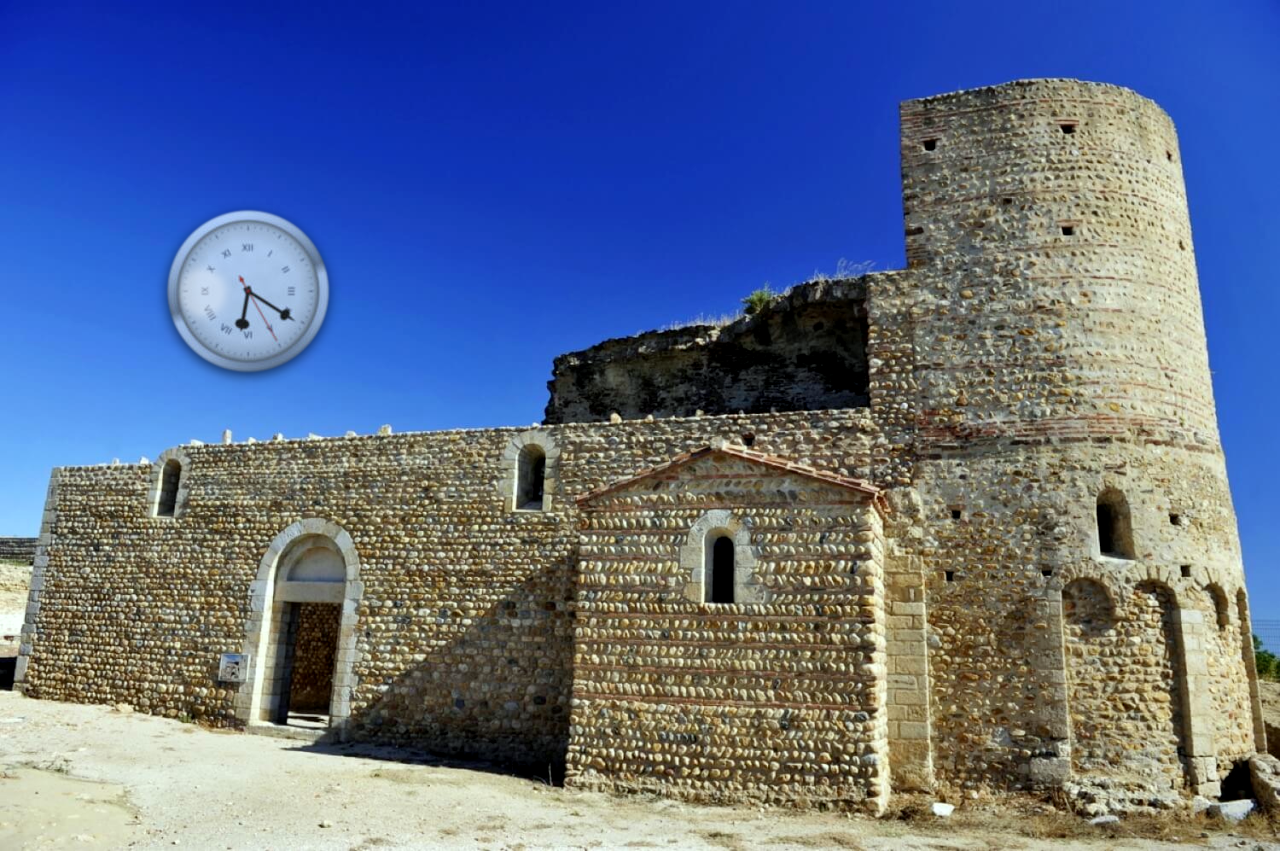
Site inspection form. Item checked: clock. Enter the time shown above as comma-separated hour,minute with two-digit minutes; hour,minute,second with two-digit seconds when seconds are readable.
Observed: 6,20,25
